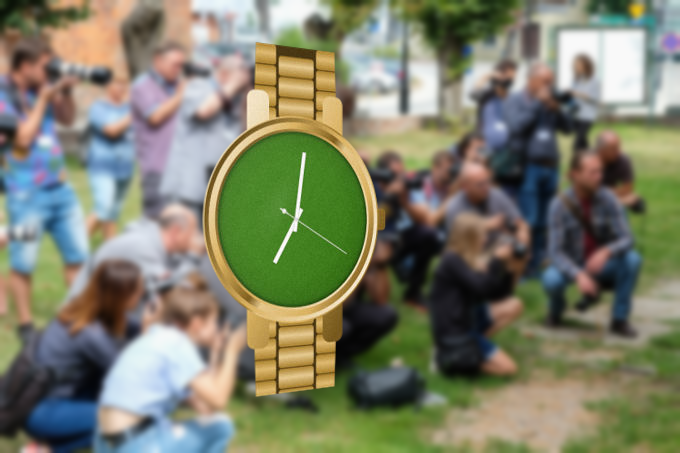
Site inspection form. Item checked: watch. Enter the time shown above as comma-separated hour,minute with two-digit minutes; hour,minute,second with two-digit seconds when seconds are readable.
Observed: 7,01,20
